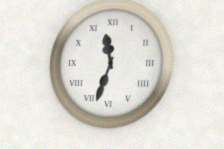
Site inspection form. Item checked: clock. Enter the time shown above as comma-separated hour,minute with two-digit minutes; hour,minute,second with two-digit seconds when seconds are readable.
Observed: 11,33
